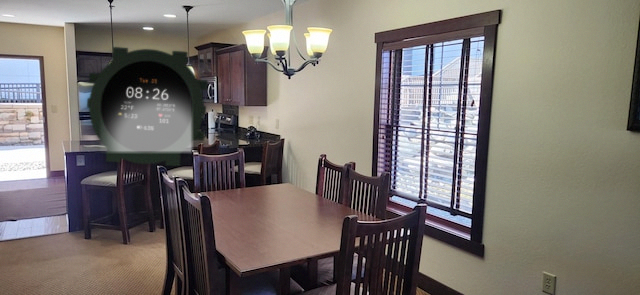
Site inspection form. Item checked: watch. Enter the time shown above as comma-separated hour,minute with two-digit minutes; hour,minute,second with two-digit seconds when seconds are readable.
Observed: 8,26
